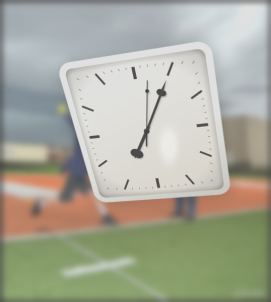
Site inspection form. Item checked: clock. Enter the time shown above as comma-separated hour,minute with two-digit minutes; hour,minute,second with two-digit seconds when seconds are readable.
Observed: 7,05,02
